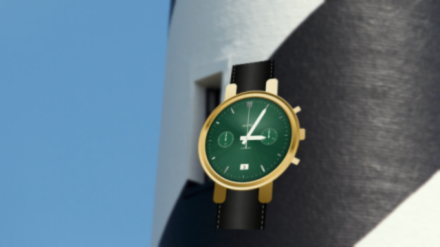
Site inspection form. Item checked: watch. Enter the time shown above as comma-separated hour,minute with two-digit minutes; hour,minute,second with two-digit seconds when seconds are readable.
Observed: 3,05
